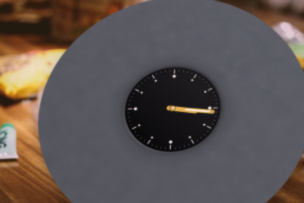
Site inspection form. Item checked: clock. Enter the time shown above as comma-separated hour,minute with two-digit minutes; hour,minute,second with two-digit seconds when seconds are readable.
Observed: 3,16
